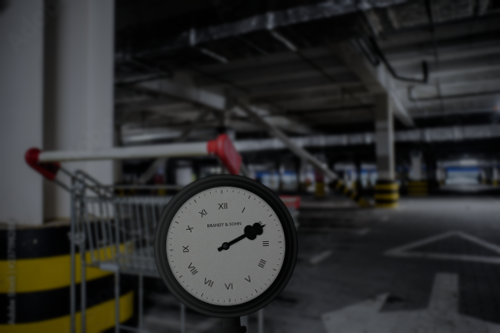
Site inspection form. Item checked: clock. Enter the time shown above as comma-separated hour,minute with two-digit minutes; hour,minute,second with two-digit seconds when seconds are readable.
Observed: 2,11
